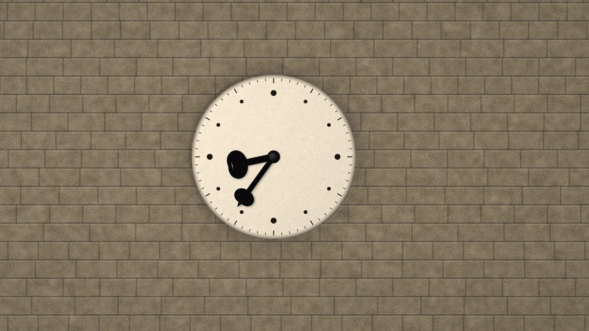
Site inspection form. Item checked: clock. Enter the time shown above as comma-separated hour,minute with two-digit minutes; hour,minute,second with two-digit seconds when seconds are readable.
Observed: 8,36
